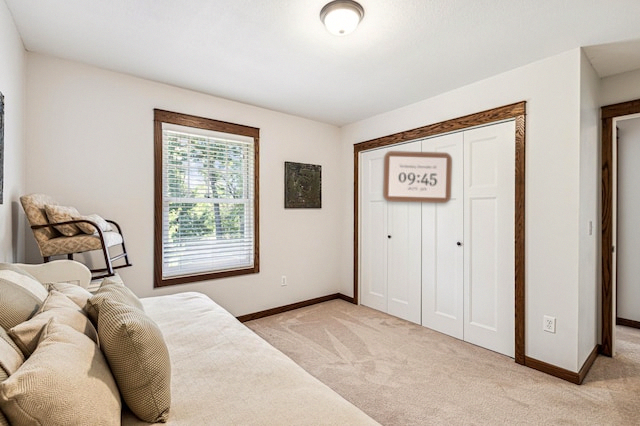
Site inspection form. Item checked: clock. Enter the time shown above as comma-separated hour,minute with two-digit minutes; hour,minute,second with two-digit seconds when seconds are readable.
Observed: 9,45
